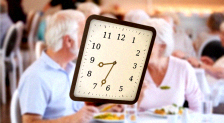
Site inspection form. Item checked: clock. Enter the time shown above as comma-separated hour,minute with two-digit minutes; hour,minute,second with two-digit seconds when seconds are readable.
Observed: 8,33
